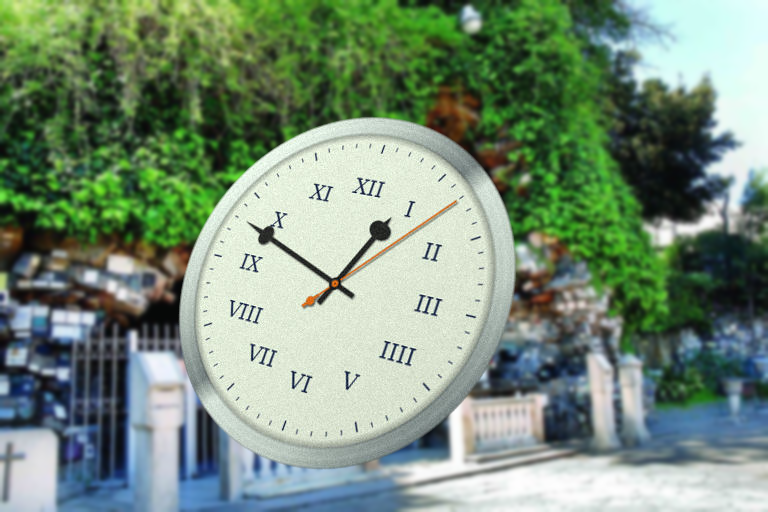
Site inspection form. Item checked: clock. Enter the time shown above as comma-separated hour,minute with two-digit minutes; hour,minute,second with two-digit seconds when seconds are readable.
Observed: 12,48,07
